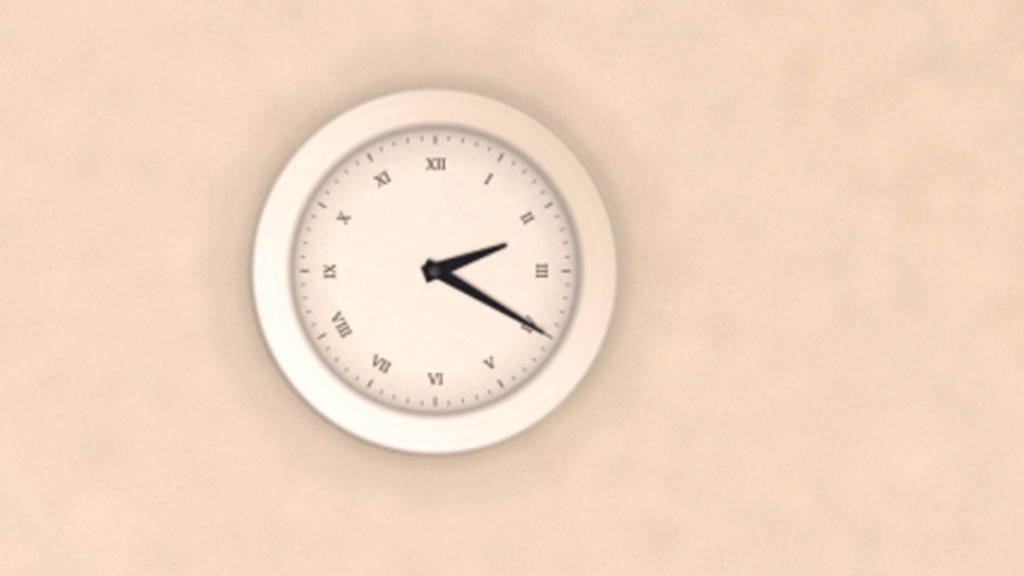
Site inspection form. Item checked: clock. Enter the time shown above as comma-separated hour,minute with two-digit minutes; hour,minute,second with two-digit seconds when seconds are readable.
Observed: 2,20
